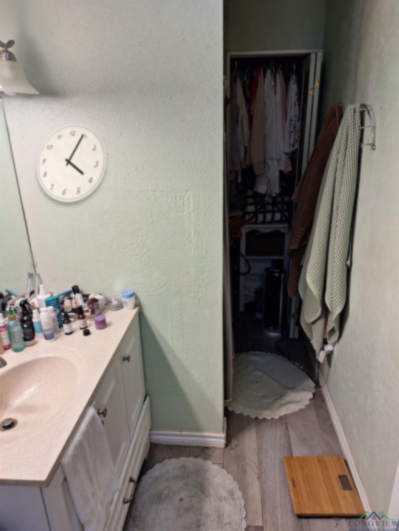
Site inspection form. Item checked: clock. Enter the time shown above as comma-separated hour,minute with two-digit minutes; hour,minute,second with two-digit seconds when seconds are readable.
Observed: 4,04
